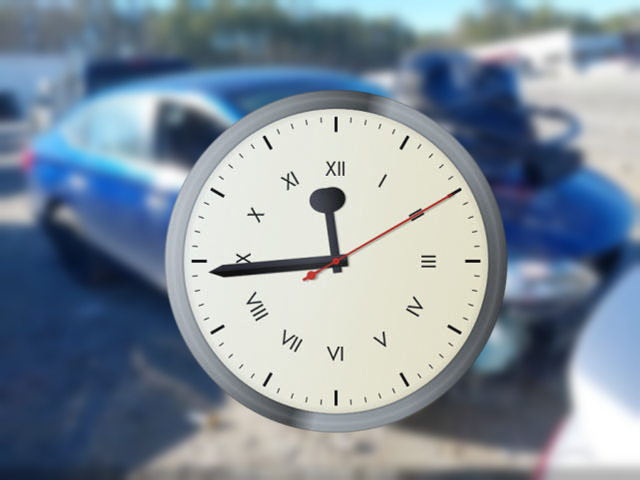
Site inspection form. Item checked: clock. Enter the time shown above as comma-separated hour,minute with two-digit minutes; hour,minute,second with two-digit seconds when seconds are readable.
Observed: 11,44,10
